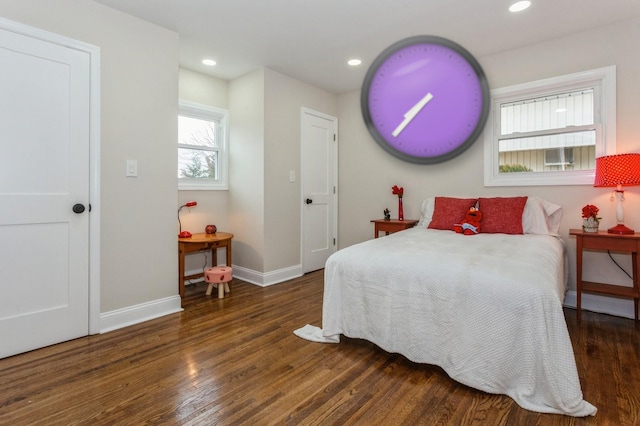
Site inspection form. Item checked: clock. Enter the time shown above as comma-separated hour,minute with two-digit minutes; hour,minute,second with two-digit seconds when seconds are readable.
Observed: 7,37
